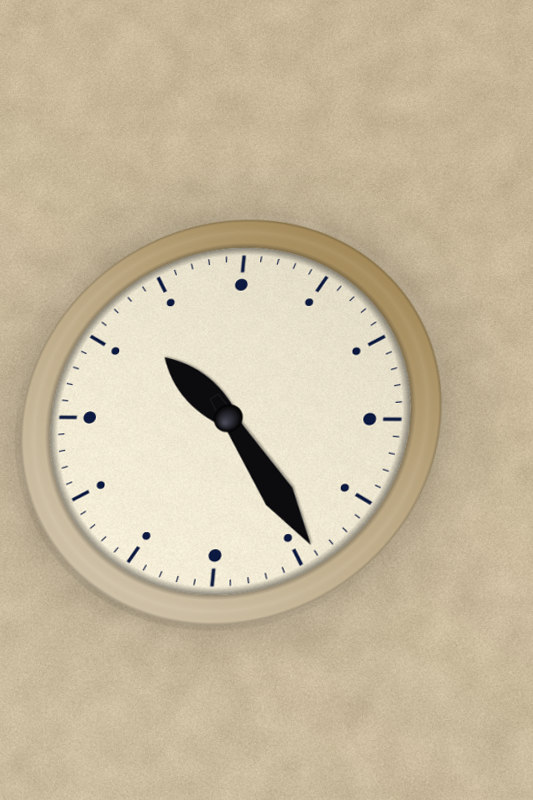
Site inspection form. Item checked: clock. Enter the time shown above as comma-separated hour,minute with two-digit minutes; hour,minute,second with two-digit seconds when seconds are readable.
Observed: 10,24
